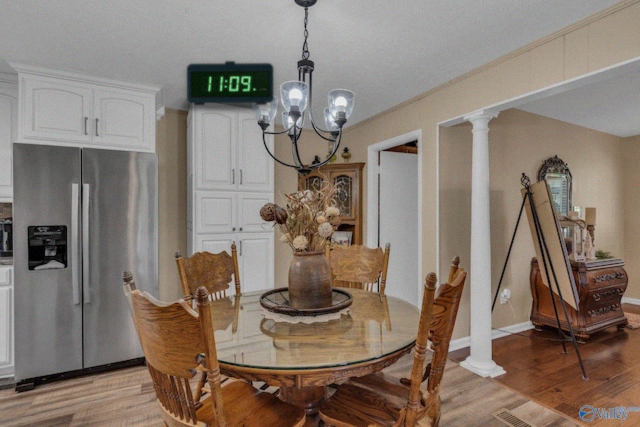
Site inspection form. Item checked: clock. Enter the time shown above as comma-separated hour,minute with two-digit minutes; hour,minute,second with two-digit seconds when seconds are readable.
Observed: 11,09
